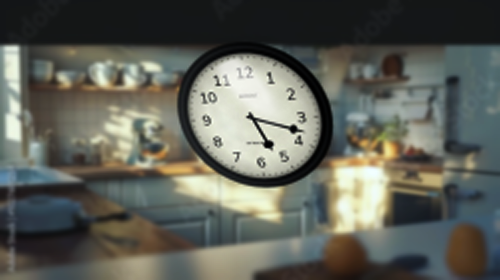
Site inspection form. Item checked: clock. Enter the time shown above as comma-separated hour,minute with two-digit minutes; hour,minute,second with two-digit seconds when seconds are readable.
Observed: 5,18
